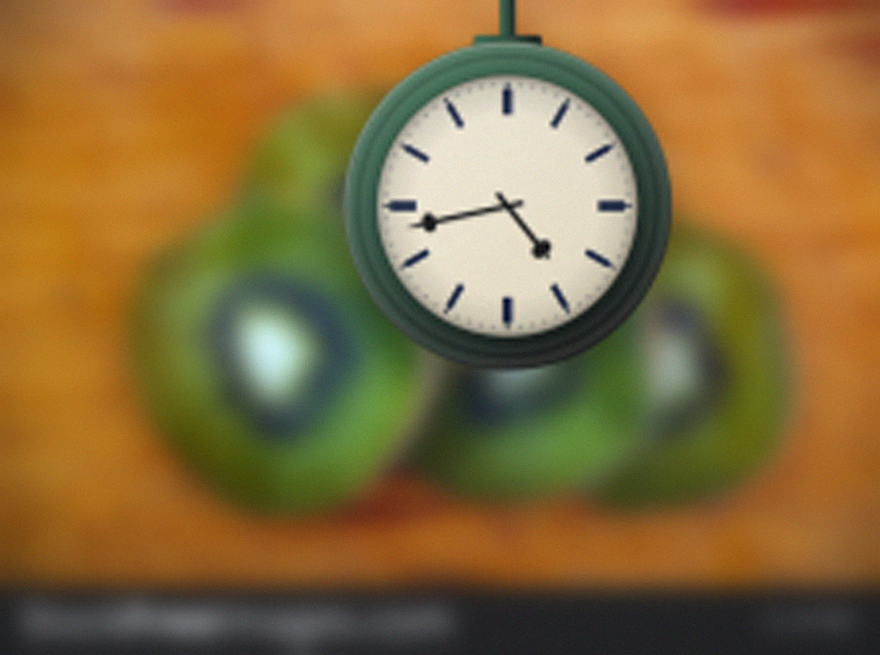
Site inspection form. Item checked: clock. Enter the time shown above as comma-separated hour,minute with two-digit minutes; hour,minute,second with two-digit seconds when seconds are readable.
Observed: 4,43
